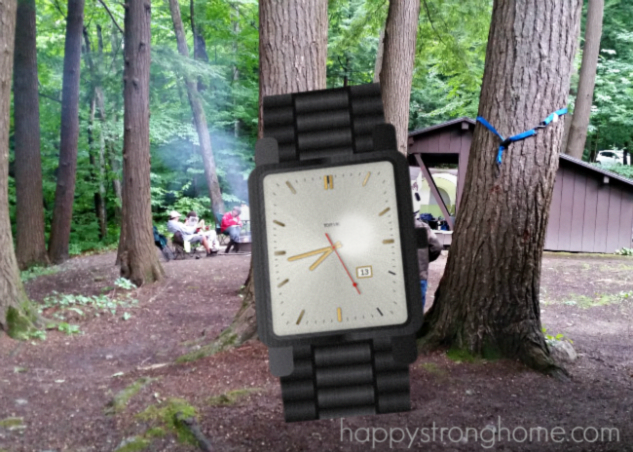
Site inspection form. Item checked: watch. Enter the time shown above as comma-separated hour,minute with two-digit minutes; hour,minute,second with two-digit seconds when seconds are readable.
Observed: 7,43,26
